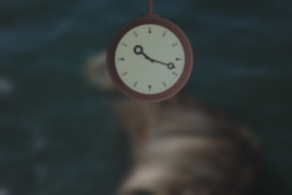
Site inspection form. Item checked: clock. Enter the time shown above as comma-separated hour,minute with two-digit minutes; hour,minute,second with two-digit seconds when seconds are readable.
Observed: 10,18
